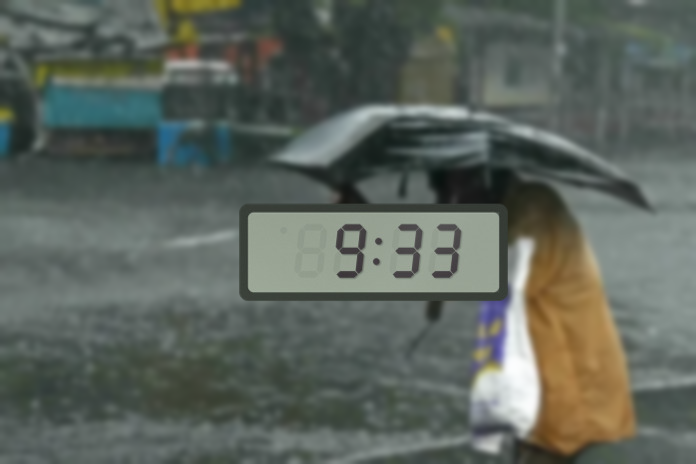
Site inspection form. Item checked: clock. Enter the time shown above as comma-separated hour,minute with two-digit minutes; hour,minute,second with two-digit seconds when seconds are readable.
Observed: 9,33
